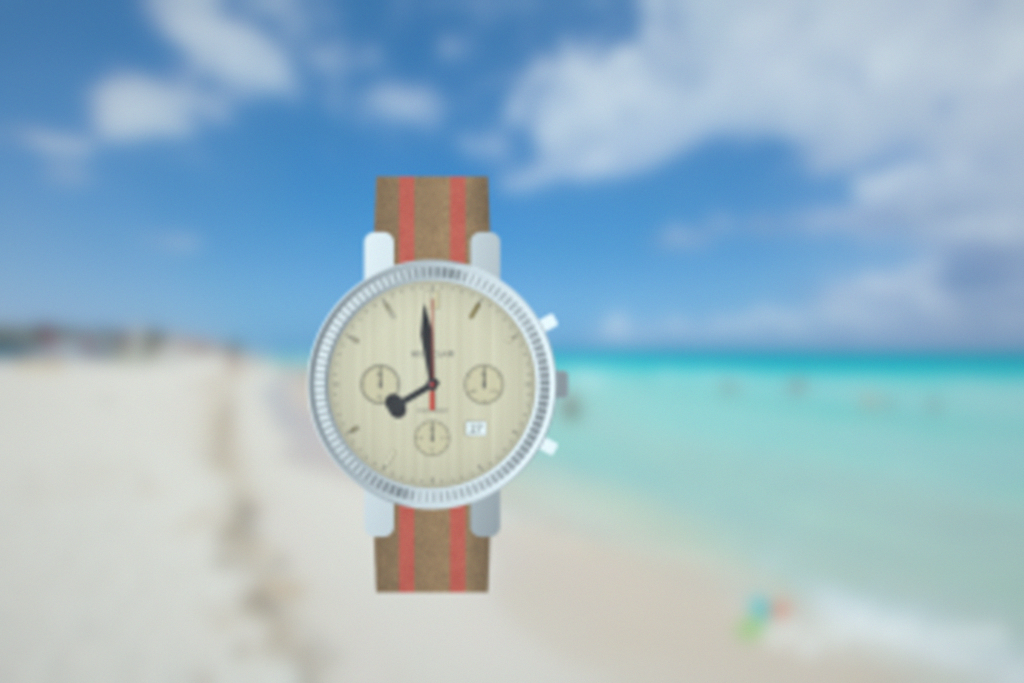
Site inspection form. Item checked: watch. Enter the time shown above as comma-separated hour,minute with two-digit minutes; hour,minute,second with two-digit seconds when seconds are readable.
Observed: 7,59
